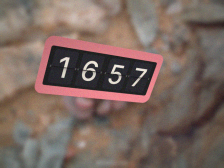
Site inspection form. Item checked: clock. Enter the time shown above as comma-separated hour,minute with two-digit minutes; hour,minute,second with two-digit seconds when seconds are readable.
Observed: 16,57
